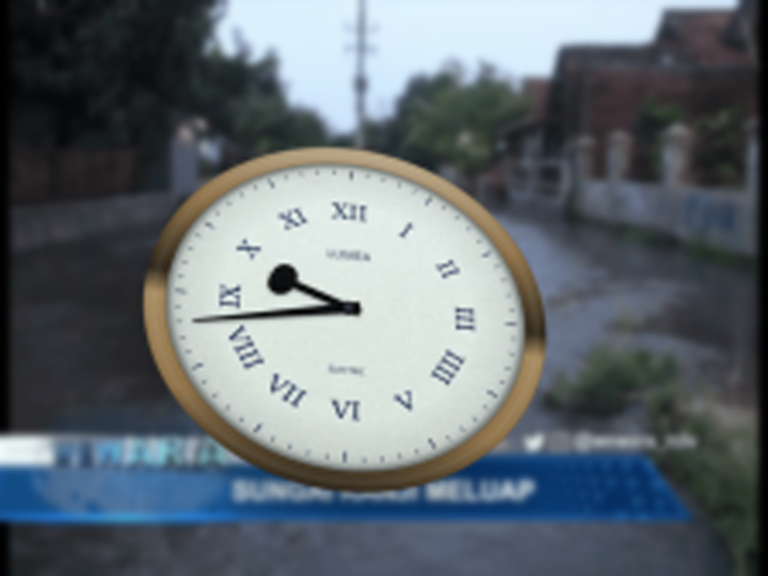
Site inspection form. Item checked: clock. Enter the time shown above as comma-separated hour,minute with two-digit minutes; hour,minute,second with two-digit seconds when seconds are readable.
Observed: 9,43
